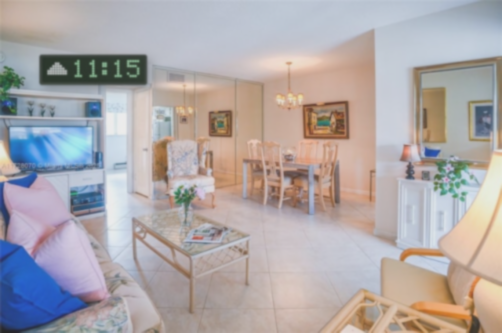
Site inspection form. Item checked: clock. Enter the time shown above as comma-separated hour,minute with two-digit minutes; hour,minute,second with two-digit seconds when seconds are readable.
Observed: 11,15
